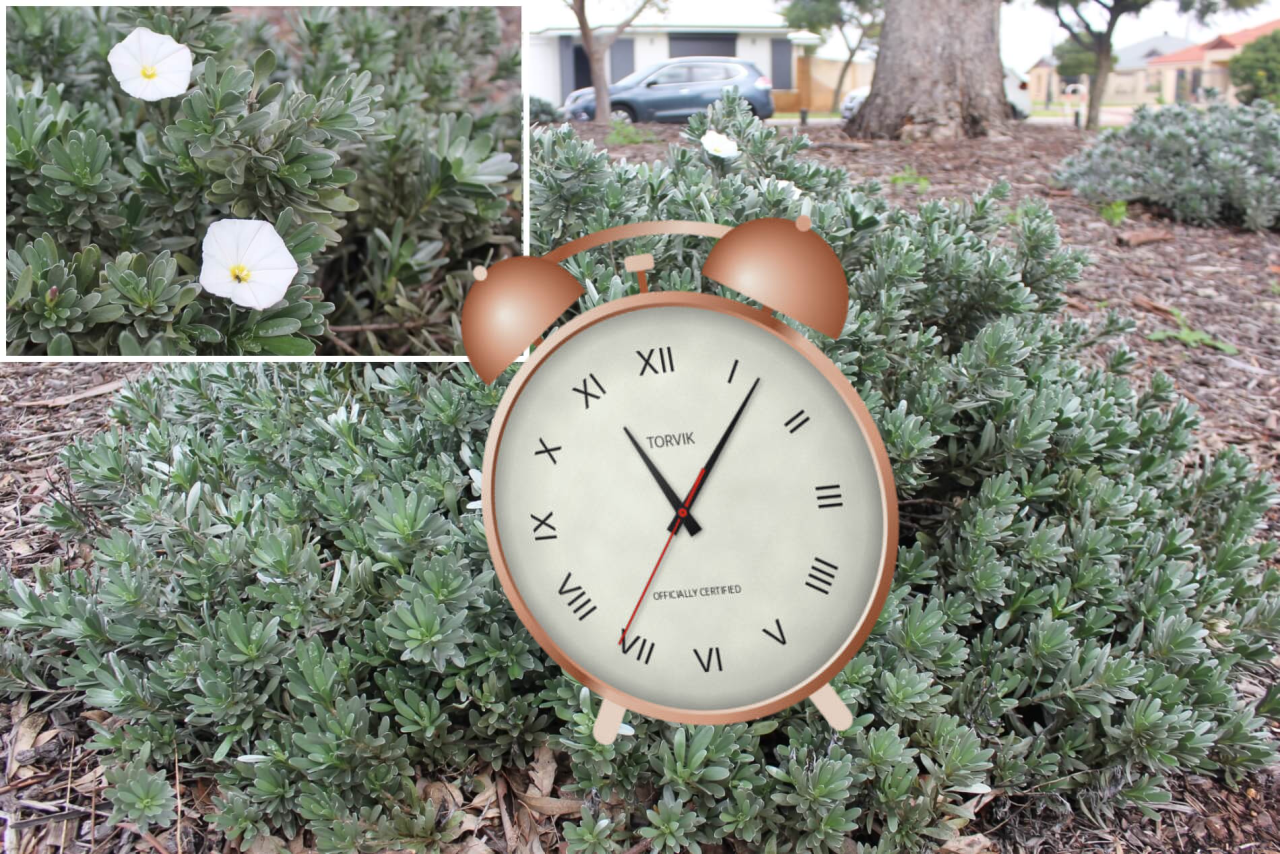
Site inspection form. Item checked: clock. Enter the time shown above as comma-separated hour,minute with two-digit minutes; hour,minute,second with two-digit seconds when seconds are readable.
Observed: 11,06,36
